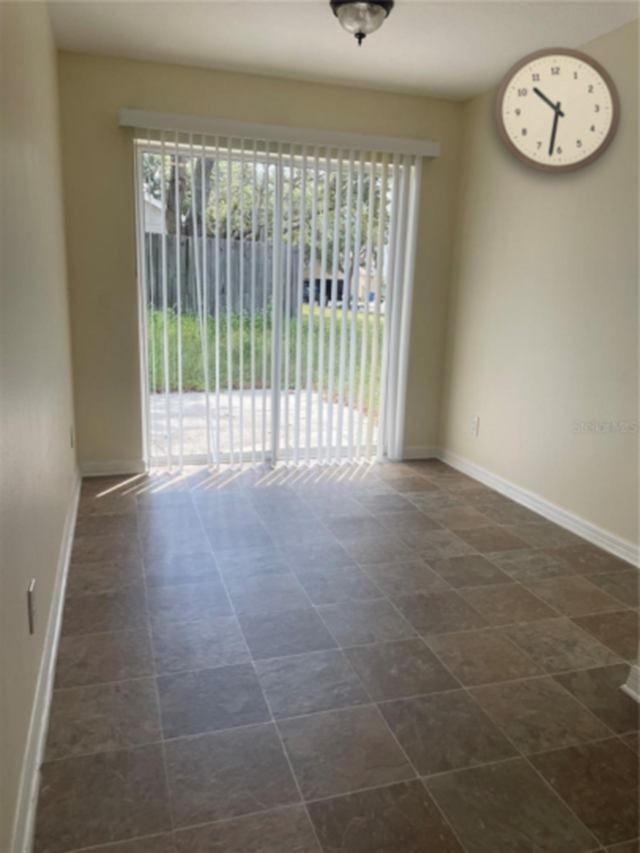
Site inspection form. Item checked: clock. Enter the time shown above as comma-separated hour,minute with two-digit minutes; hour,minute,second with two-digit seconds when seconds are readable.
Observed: 10,32
